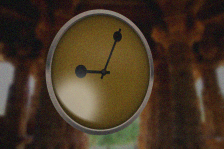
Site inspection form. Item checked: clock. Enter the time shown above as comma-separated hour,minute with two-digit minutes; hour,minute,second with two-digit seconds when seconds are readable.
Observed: 9,04
